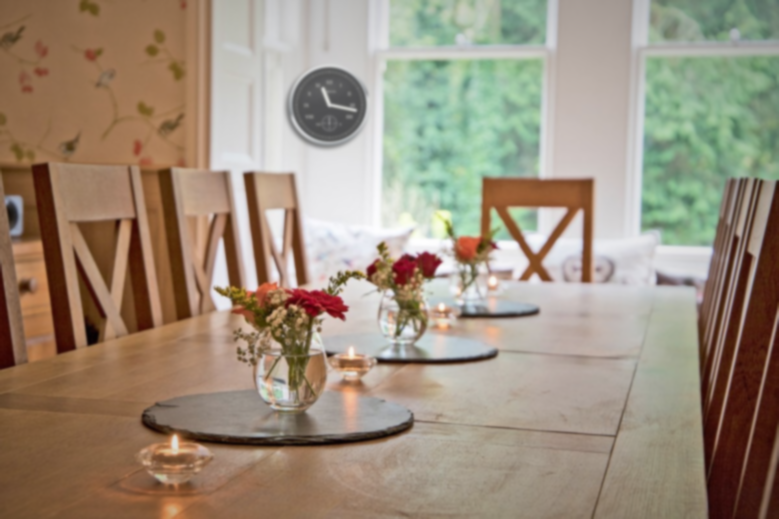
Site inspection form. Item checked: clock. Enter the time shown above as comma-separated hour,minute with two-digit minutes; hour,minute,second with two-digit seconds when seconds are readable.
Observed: 11,17
